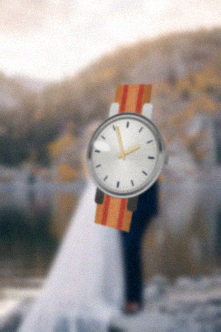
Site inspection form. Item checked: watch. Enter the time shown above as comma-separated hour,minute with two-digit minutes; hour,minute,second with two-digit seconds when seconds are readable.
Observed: 1,56
